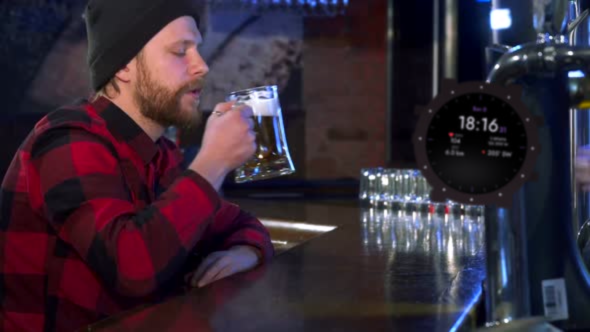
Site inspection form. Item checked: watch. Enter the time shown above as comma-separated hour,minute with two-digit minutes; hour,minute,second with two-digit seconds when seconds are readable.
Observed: 18,16
